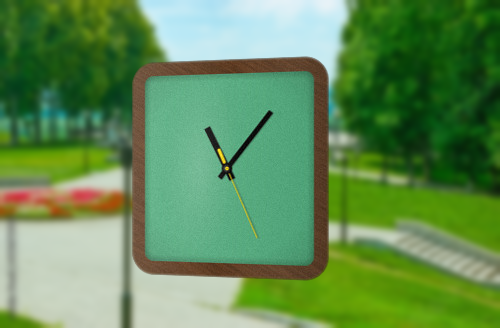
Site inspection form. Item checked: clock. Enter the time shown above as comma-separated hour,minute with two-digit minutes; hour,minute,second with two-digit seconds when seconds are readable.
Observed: 11,06,26
